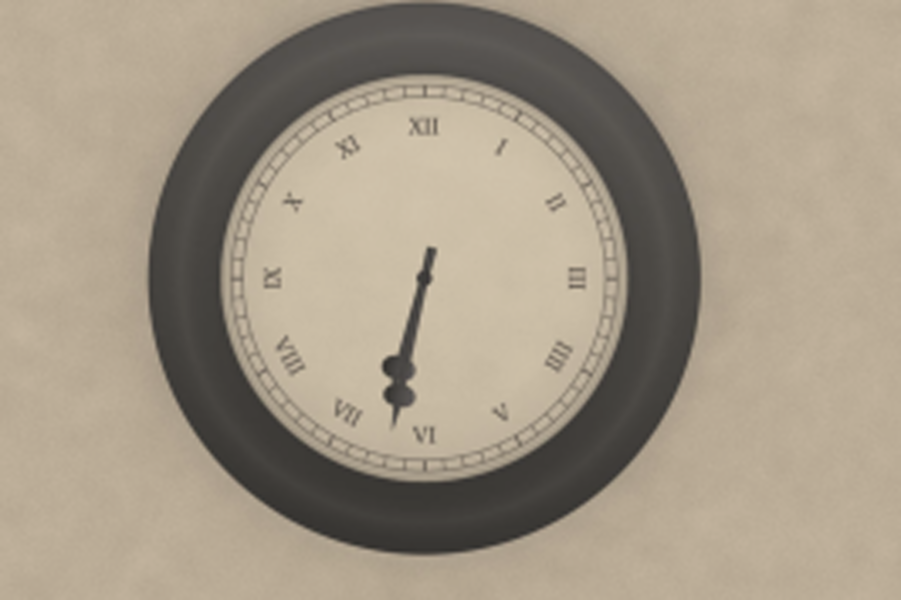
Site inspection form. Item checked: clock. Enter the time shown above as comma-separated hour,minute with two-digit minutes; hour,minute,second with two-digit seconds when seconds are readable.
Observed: 6,32
